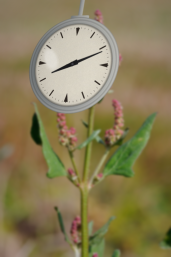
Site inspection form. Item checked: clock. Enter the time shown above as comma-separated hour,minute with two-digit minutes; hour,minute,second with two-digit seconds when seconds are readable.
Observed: 8,11
